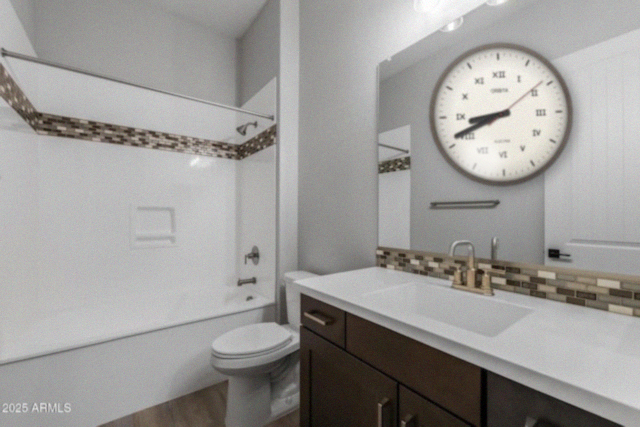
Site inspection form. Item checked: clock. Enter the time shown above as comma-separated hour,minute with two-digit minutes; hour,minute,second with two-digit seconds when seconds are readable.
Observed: 8,41,09
